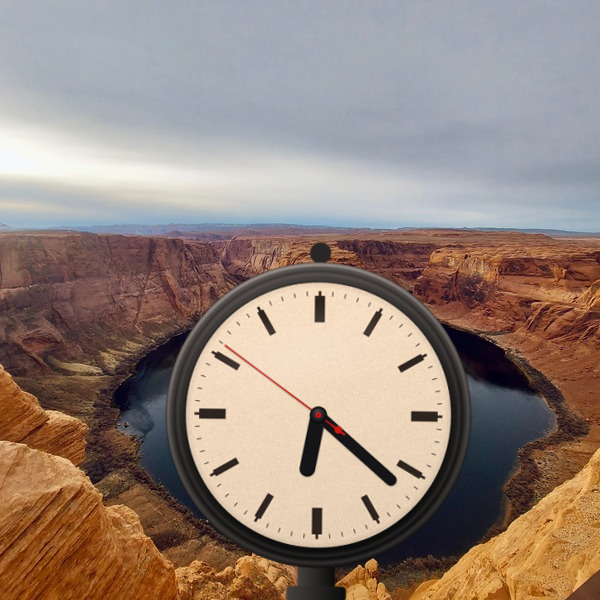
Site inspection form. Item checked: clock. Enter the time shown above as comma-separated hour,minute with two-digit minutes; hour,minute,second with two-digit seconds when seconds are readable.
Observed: 6,21,51
